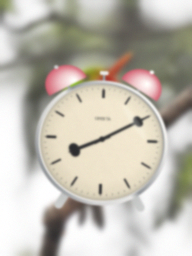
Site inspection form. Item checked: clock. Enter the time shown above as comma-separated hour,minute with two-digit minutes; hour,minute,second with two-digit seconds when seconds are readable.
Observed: 8,10
